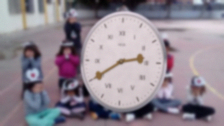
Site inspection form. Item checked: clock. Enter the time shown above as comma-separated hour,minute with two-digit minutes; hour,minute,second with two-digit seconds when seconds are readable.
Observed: 2,40
